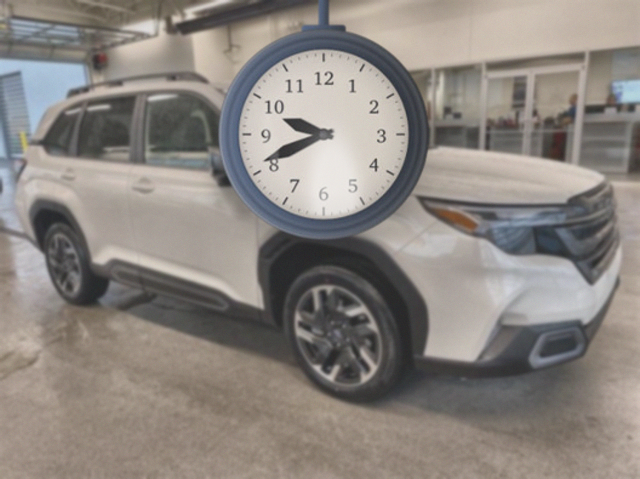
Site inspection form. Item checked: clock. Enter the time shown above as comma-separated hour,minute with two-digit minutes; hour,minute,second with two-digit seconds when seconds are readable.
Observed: 9,41
